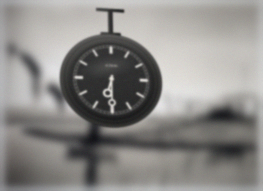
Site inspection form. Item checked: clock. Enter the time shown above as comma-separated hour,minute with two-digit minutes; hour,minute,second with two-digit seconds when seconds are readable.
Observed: 6,30
